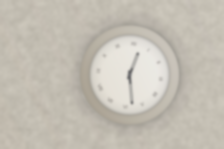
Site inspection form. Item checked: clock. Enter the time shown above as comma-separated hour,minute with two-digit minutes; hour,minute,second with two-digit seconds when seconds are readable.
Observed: 12,28
